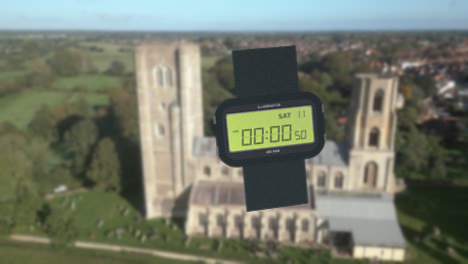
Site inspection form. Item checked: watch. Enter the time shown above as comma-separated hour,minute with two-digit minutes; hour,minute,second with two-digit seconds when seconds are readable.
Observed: 0,00,50
